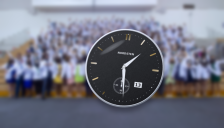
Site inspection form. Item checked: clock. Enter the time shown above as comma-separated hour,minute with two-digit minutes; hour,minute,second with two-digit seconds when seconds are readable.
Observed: 1,29
